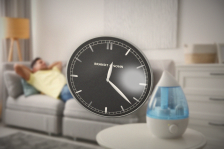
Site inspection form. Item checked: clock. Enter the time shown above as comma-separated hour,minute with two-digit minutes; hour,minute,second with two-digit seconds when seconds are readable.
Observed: 12,22
